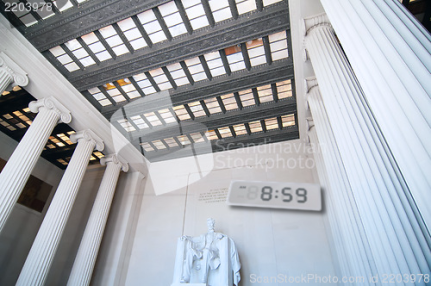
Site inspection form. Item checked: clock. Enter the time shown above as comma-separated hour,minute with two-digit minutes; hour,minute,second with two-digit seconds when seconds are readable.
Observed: 8,59
